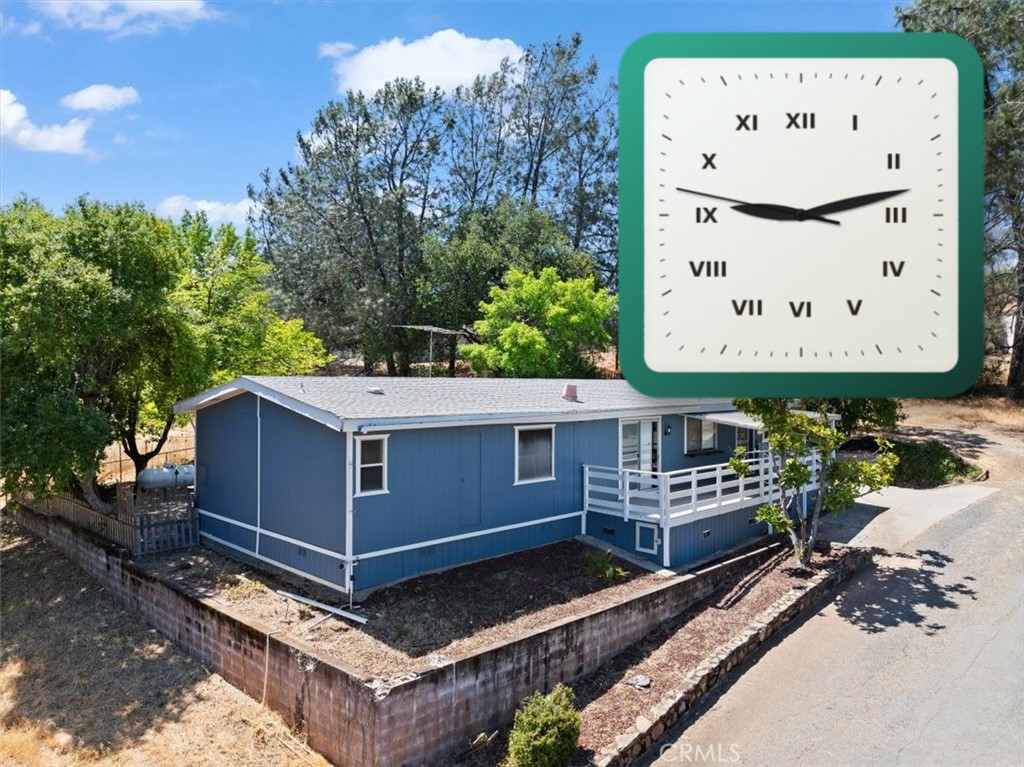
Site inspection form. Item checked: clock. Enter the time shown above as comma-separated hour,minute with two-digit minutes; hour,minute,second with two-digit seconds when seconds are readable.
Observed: 9,12,47
